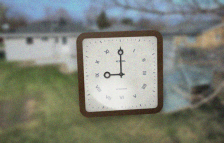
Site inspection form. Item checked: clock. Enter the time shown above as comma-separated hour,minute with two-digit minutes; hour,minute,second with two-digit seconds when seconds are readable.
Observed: 9,00
